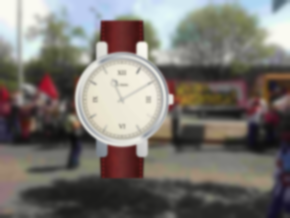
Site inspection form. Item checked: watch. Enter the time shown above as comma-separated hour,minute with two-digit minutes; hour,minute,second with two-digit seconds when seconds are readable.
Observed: 11,10
